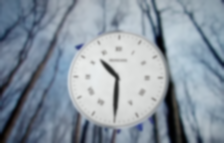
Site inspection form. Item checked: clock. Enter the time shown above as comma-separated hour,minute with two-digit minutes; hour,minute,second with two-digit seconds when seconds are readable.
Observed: 10,30
